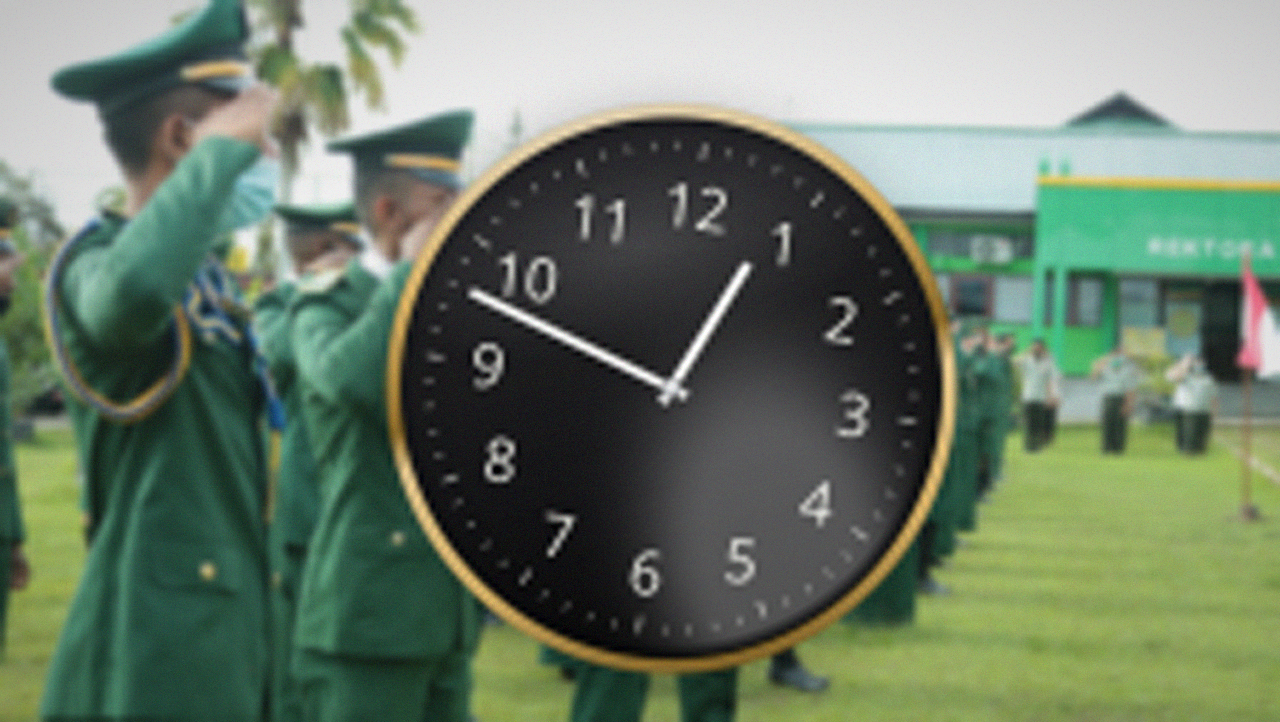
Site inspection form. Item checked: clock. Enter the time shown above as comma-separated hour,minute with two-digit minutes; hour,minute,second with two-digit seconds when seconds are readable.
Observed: 12,48
